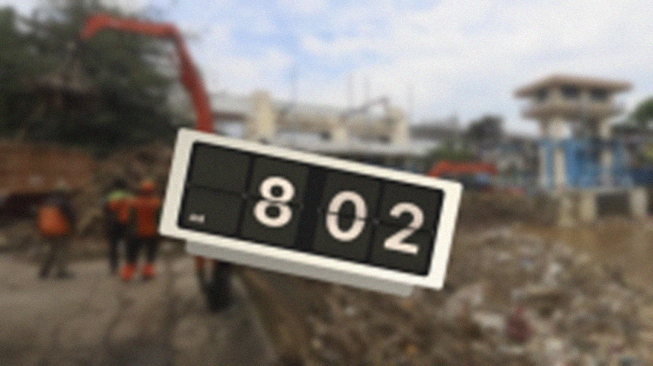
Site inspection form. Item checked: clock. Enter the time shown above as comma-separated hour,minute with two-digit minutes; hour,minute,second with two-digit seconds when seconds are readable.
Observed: 8,02
